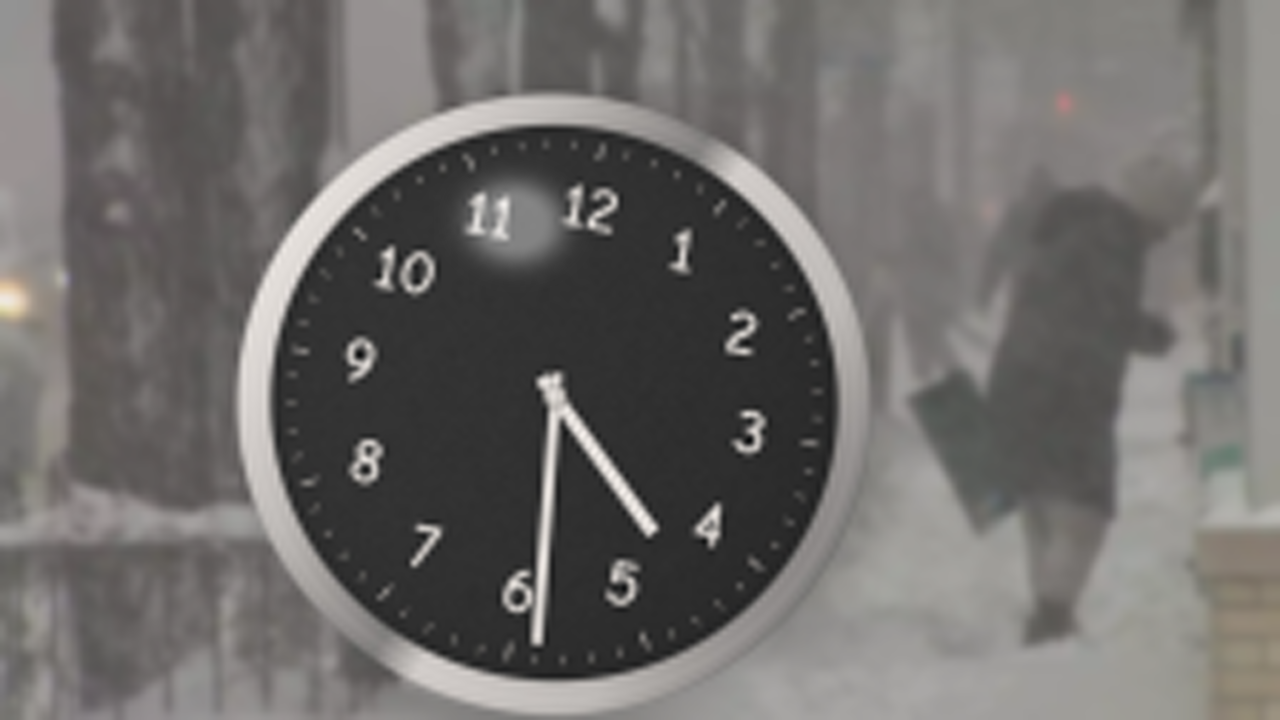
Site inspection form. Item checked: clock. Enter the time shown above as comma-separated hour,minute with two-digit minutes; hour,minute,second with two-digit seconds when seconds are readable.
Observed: 4,29
